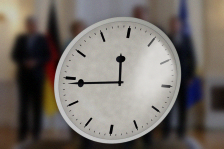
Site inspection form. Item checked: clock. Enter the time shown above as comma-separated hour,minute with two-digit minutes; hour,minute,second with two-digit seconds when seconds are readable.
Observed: 11,44
